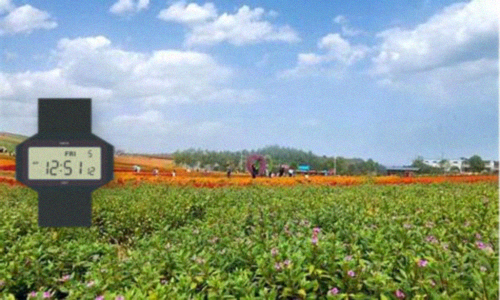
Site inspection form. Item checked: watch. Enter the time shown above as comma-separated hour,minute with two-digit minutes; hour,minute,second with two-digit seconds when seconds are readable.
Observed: 12,51
